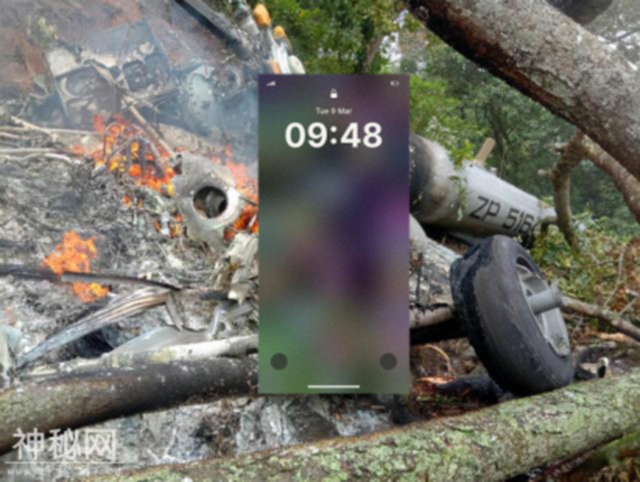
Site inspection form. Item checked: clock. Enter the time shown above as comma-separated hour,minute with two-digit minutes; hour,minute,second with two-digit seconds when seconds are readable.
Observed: 9,48
